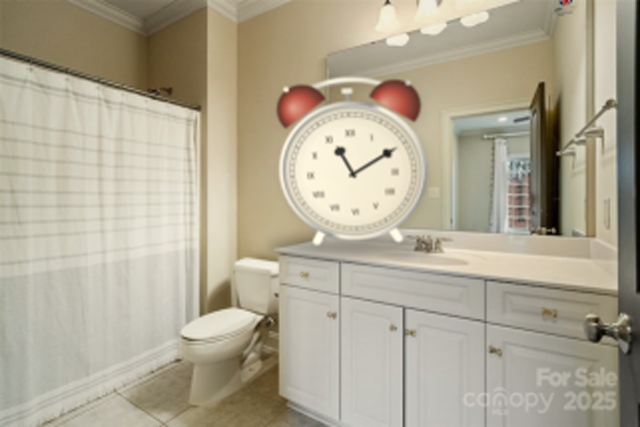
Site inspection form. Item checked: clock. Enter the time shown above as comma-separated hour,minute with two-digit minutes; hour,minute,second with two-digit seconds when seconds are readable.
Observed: 11,10
